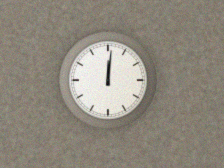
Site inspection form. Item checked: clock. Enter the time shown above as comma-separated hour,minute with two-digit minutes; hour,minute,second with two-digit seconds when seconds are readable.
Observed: 12,01
